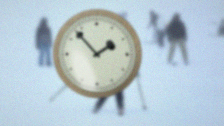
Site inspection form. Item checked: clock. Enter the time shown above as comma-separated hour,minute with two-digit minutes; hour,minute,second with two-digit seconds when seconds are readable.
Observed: 1,53
